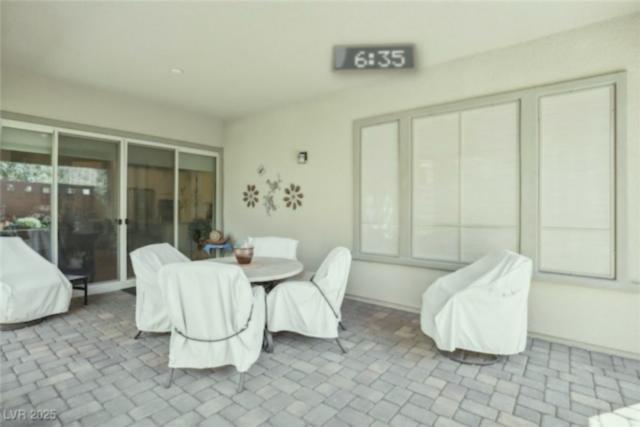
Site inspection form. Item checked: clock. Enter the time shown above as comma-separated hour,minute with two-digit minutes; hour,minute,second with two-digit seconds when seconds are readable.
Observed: 6,35
